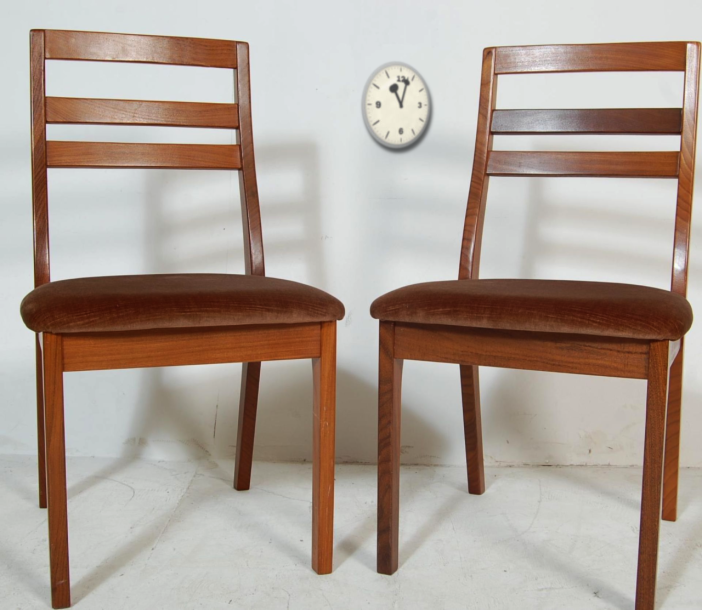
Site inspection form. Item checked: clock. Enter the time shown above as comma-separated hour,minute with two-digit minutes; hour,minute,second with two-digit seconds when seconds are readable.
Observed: 11,03
